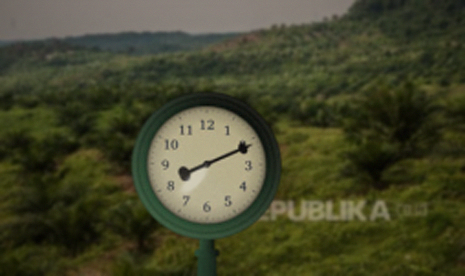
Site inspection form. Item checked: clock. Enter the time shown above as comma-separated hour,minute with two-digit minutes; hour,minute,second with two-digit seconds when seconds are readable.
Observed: 8,11
